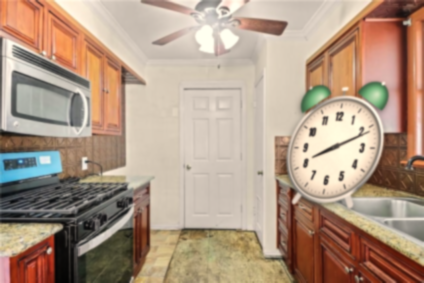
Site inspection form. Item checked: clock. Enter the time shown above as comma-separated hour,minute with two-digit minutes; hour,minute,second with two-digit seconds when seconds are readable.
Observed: 8,11
